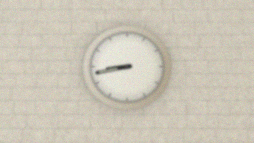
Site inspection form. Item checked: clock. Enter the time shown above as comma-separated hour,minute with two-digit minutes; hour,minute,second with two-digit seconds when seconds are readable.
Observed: 8,43
